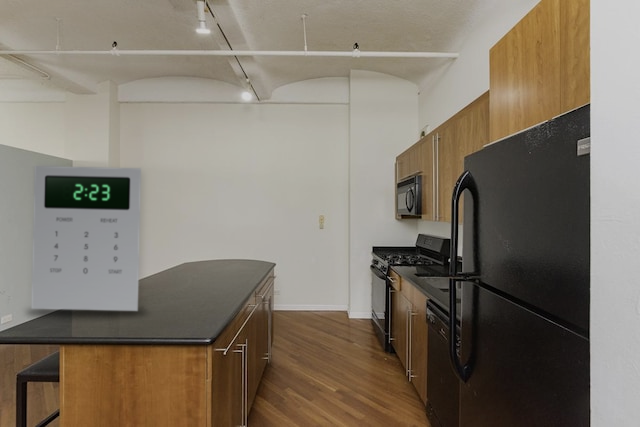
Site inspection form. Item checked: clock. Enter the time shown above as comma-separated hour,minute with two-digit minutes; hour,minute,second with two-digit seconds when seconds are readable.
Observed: 2,23
